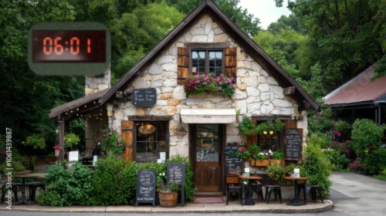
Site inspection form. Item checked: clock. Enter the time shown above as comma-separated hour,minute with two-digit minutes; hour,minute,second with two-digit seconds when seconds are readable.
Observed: 6,01
